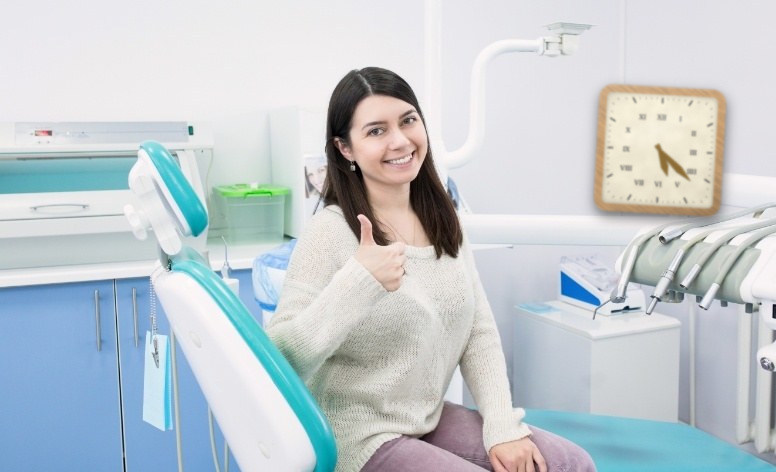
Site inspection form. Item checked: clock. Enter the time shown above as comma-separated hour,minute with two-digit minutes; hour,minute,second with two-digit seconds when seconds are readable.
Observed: 5,22
